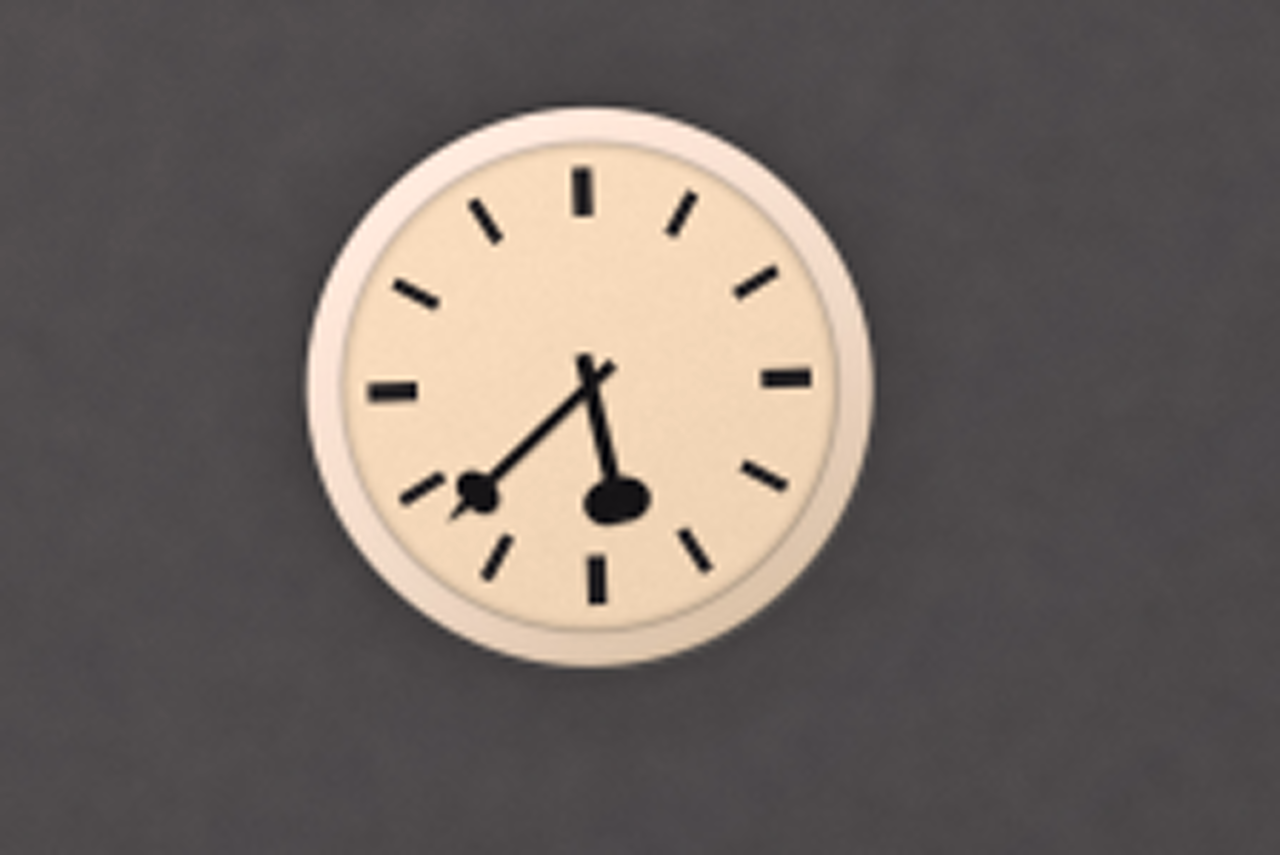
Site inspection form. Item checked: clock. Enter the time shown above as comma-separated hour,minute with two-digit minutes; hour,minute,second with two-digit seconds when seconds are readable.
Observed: 5,38
